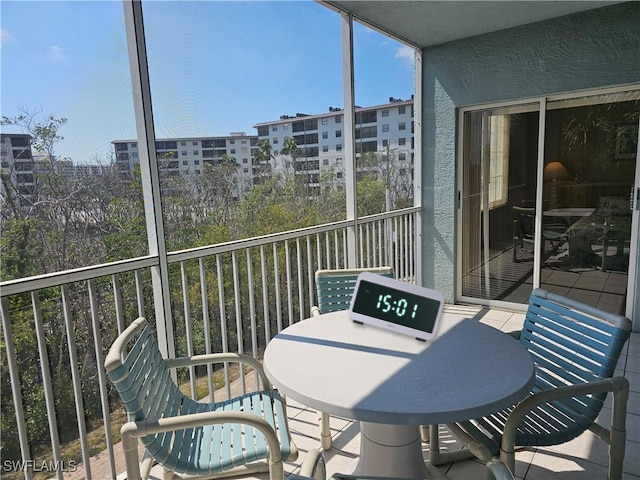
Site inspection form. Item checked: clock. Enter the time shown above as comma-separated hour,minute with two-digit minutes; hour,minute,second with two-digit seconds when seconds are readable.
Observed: 15,01
